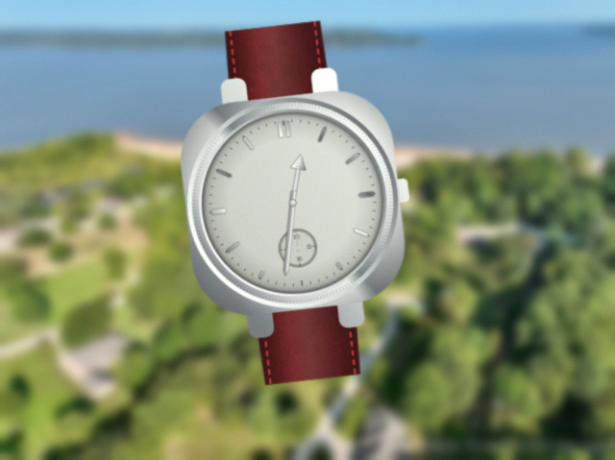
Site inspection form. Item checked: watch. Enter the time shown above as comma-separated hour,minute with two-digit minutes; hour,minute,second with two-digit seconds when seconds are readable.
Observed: 12,32
